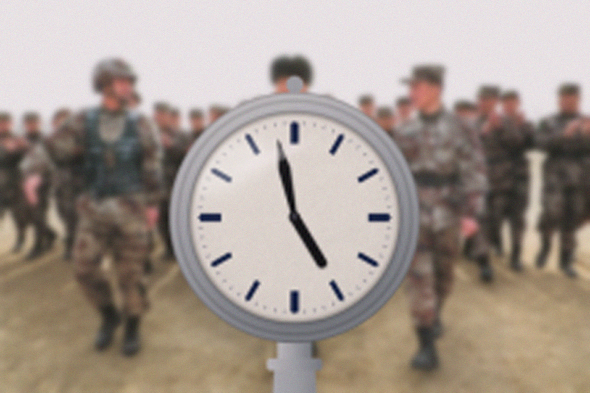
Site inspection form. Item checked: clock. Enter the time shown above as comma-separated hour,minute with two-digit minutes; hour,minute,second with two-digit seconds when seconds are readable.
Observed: 4,58
